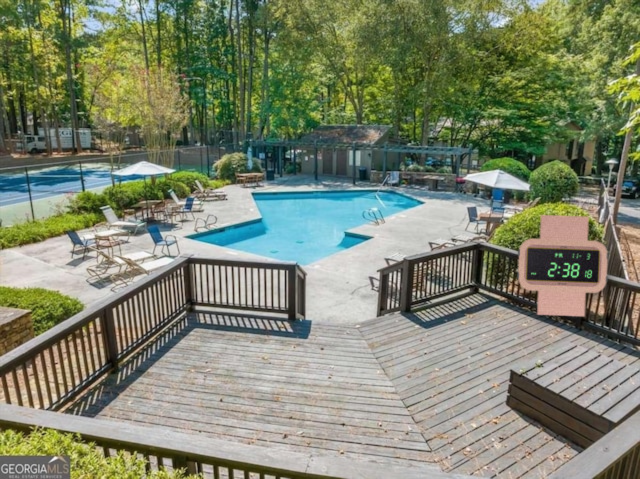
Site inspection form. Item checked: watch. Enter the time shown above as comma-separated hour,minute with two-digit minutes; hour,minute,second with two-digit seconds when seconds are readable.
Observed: 2,38
